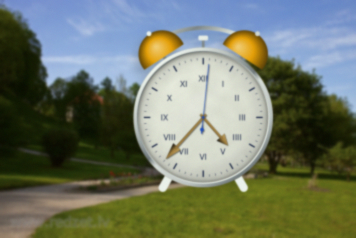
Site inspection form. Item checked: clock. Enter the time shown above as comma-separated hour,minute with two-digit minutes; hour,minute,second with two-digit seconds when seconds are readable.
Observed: 4,37,01
